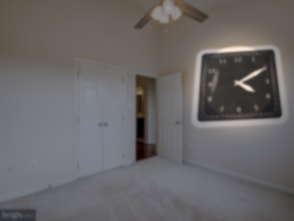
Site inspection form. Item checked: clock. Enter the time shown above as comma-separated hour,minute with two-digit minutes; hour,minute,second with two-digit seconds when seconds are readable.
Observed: 4,10
